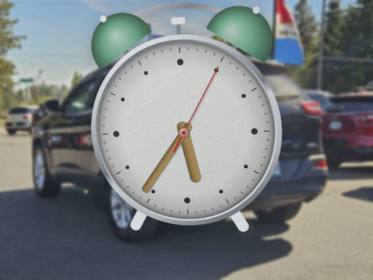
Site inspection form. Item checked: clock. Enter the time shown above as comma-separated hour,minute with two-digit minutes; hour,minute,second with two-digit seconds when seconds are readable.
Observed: 5,36,05
